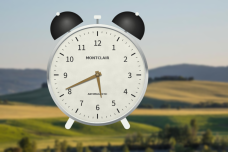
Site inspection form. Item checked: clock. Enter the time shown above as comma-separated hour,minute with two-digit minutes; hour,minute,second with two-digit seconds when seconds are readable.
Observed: 5,41
